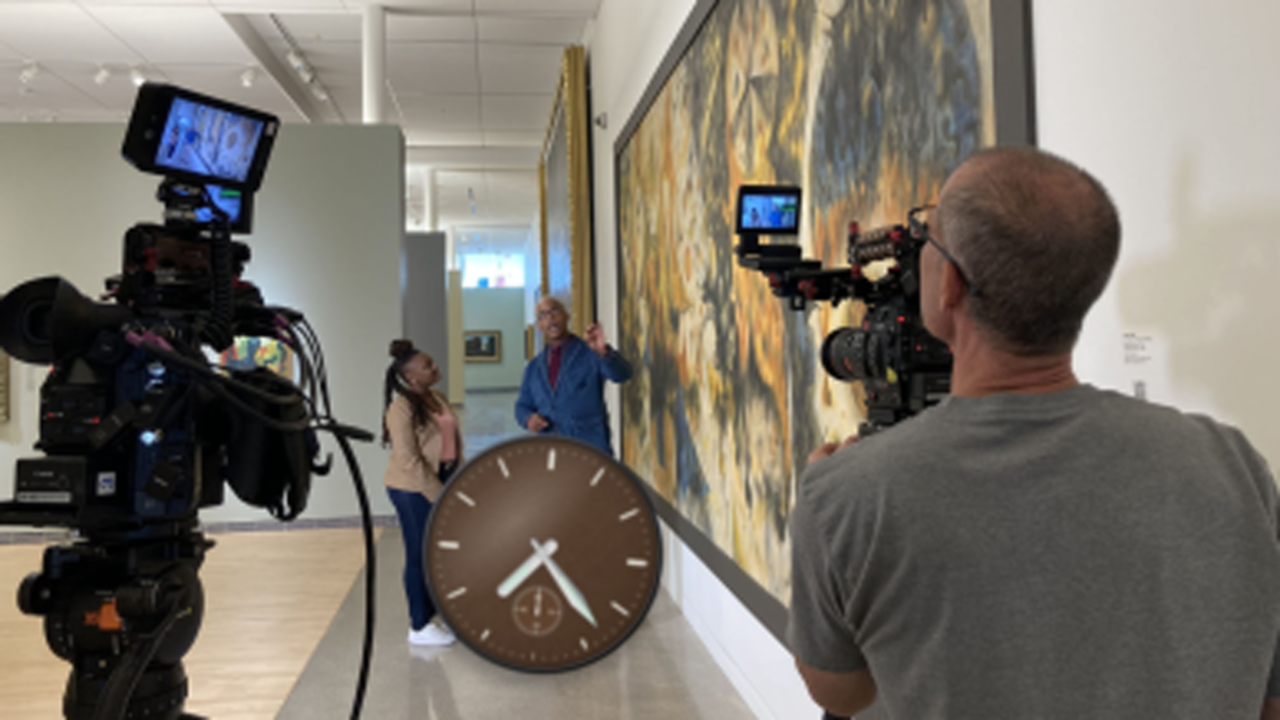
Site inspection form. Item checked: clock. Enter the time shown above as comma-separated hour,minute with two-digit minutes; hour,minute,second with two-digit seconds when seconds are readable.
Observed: 7,23
